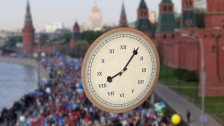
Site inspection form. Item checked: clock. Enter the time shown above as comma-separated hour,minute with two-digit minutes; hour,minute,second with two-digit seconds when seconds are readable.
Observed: 8,06
